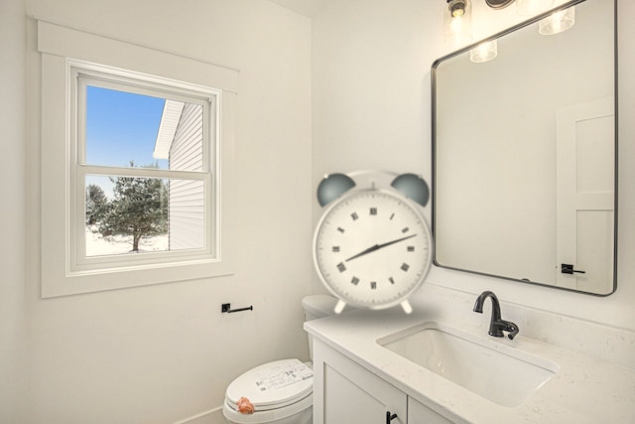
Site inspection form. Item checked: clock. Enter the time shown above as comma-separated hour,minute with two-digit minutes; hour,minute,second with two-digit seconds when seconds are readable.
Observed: 8,12
